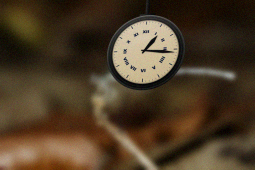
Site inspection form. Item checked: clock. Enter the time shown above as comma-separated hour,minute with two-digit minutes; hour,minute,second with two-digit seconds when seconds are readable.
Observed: 1,16
